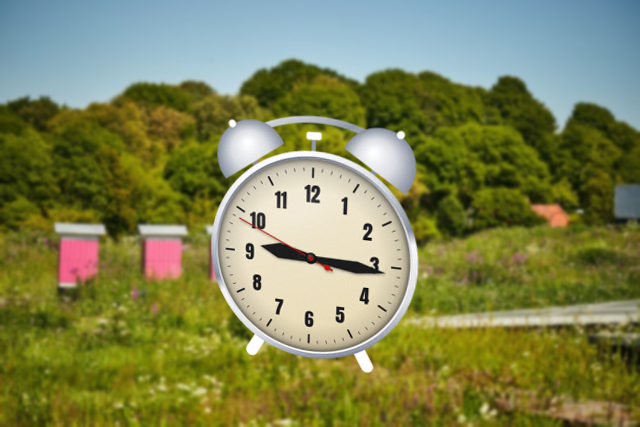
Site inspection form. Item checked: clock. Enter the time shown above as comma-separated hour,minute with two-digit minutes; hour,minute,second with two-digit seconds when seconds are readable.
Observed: 9,15,49
